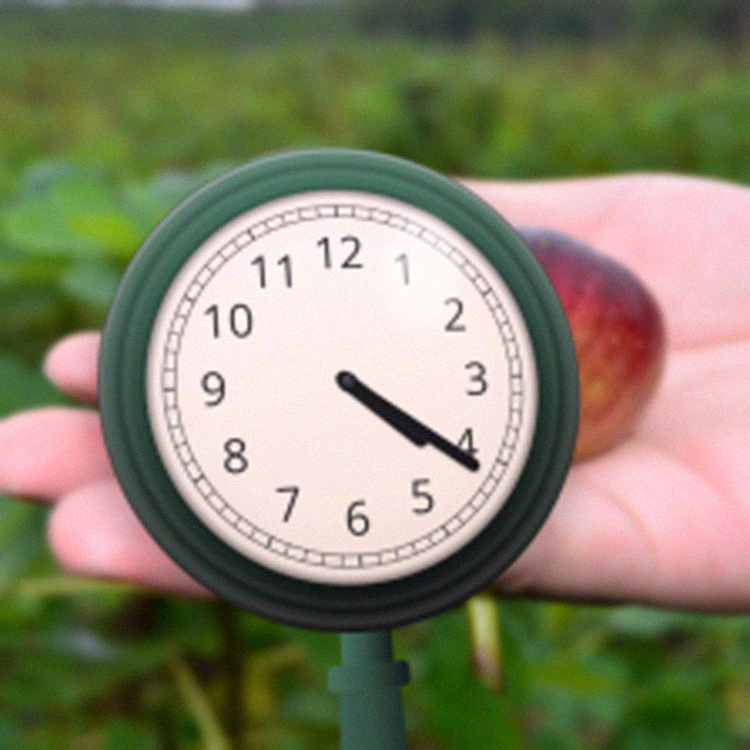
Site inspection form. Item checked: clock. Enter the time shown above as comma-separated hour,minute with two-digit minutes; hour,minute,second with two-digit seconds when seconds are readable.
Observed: 4,21
